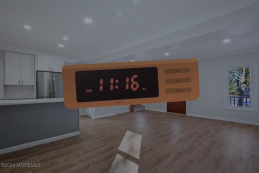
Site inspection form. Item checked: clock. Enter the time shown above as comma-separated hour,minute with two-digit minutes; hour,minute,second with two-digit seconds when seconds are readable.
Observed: 11,16
